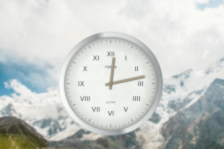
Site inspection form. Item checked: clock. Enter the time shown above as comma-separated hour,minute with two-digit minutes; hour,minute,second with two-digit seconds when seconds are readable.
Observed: 12,13
